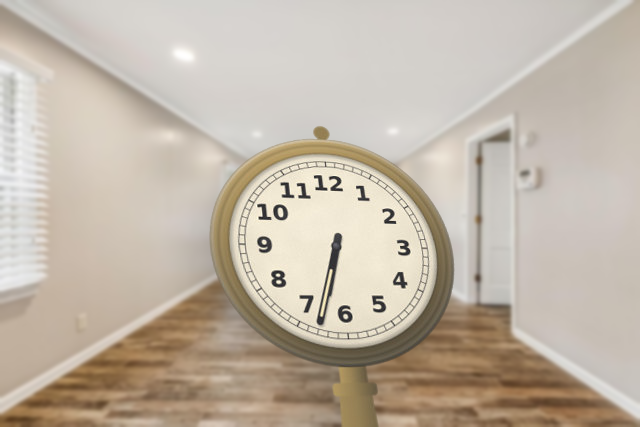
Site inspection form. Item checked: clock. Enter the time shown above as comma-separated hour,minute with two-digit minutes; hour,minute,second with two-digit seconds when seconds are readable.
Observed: 6,33
